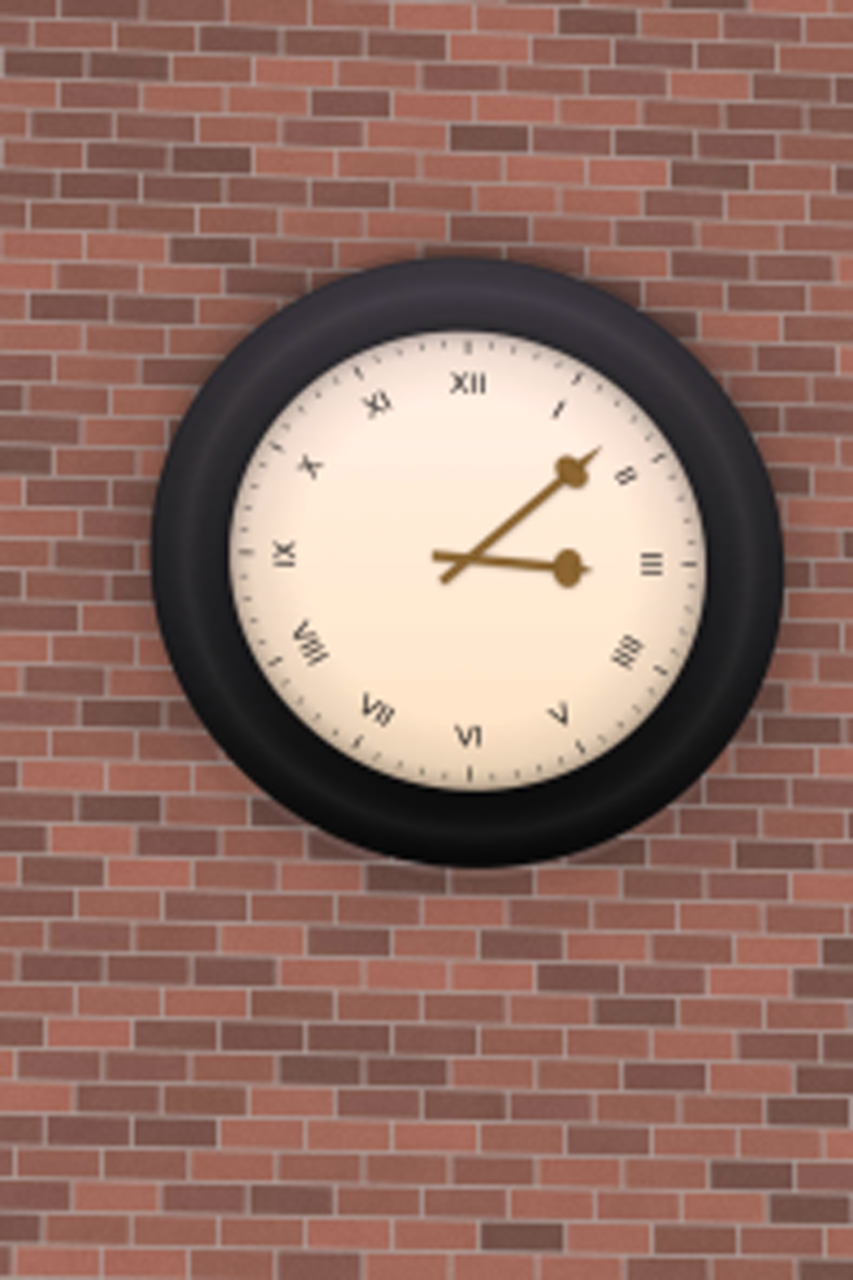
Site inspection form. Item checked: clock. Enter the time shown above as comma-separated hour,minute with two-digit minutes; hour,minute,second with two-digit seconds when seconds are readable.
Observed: 3,08
